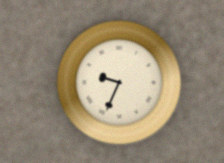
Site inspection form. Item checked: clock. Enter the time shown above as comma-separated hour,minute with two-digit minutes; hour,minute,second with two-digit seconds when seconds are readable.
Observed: 9,34
